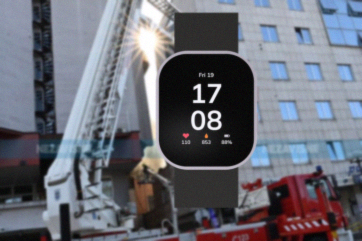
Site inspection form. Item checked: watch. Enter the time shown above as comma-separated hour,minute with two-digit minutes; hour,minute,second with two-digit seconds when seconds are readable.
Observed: 17,08
